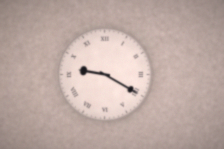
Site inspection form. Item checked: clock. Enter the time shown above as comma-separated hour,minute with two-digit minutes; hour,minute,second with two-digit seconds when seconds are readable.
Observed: 9,20
